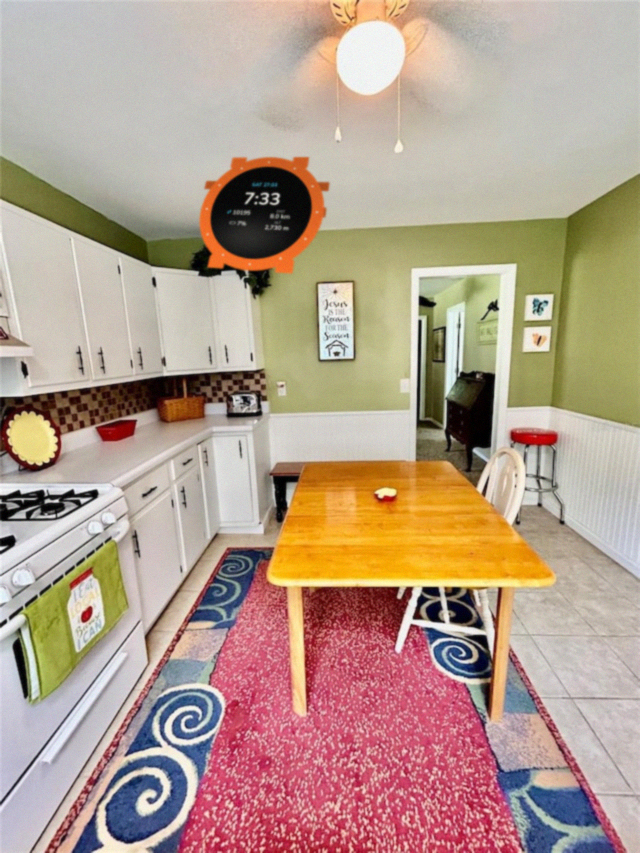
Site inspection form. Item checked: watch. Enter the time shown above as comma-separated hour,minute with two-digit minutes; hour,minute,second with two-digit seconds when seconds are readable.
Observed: 7,33
